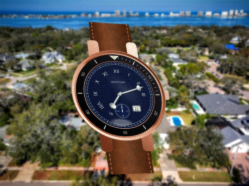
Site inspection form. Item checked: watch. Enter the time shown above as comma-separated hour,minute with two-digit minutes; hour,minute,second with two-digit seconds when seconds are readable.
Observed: 7,12
